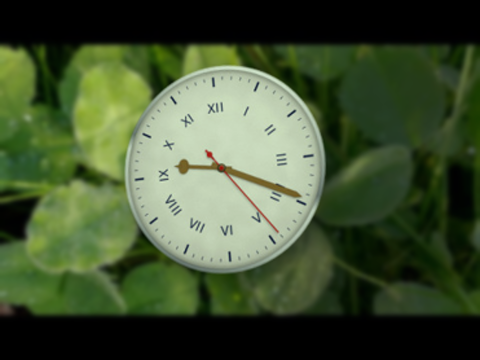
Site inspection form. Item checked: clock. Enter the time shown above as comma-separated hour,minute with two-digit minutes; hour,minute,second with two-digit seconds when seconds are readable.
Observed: 9,19,24
